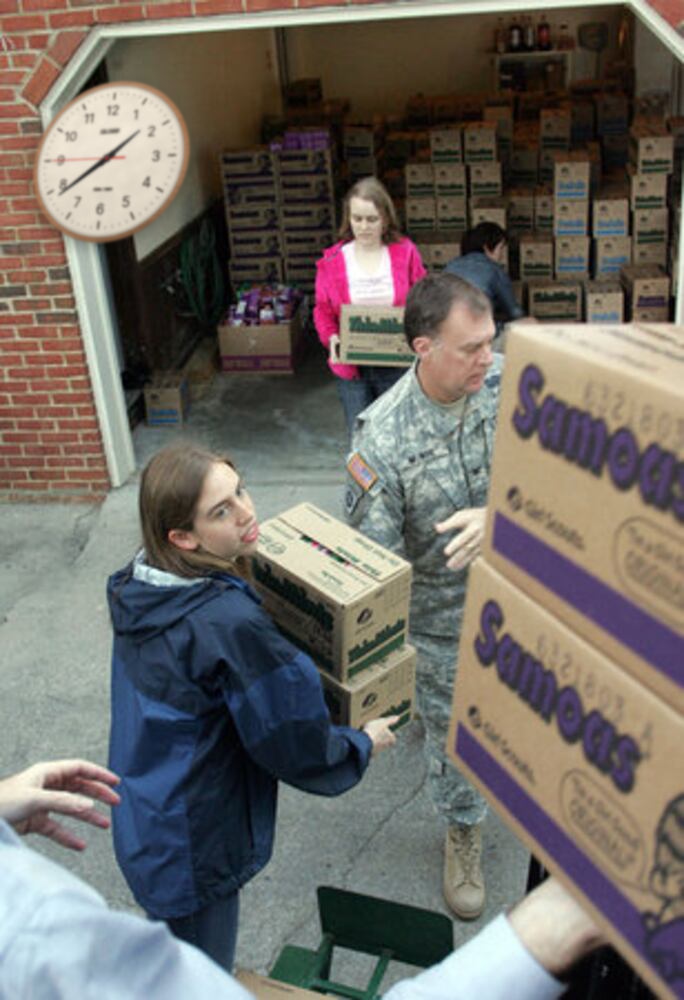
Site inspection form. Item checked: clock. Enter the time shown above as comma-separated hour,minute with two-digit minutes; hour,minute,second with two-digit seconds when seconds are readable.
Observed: 1,38,45
